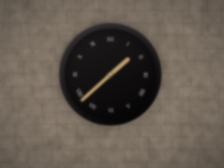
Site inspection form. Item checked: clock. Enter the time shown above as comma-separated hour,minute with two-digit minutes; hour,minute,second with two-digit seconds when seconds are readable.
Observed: 1,38
